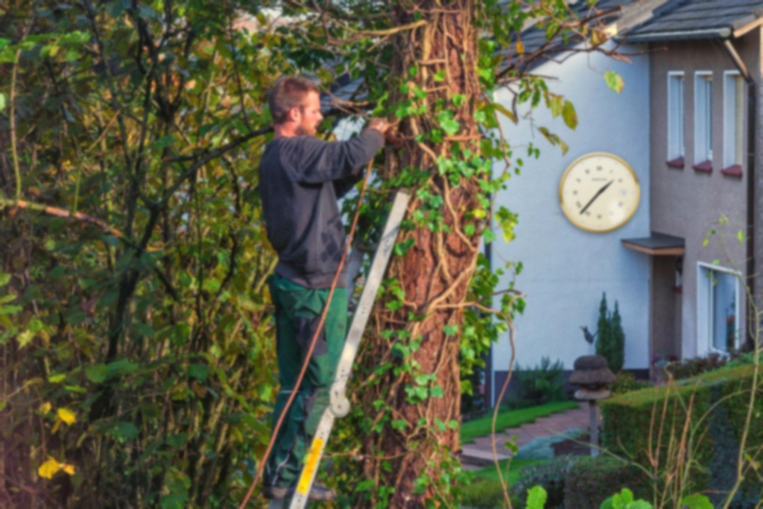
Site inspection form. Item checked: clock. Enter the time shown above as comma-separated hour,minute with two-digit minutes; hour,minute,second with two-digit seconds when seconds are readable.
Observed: 1,37
